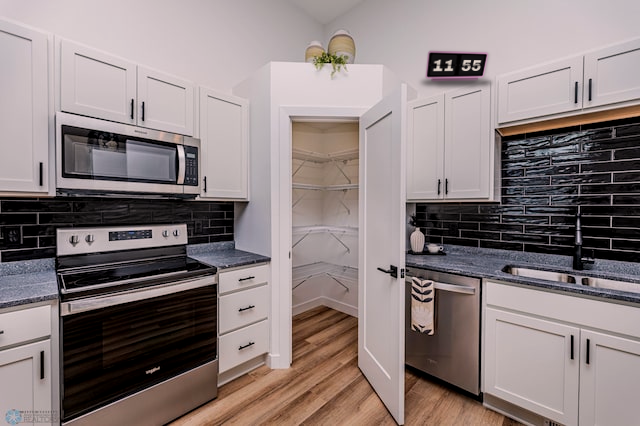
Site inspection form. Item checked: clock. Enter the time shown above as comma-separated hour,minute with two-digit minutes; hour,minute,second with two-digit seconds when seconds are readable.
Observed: 11,55
